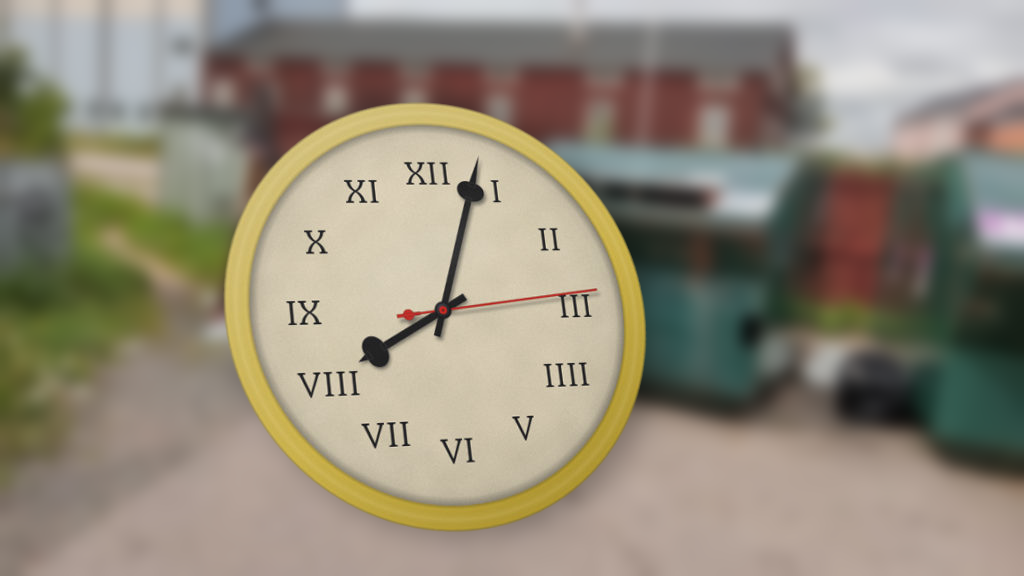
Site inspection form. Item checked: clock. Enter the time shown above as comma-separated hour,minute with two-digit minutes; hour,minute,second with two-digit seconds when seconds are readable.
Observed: 8,03,14
